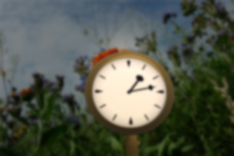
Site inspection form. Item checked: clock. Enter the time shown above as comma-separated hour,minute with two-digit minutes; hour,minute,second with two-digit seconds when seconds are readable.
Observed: 1,13
